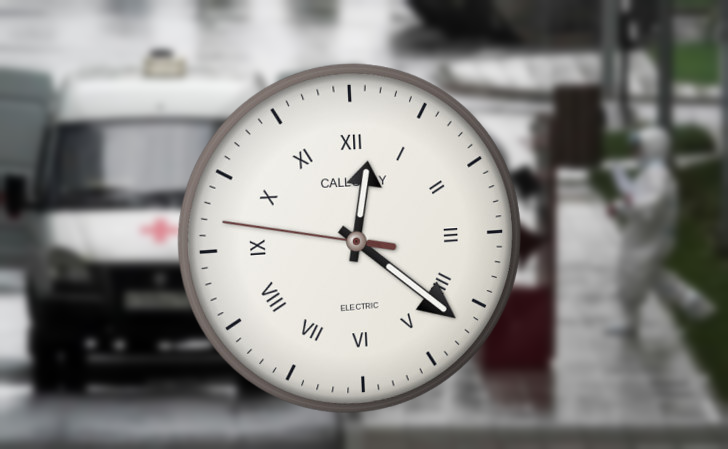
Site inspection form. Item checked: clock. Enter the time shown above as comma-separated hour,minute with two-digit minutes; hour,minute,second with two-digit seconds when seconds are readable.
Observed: 12,21,47
